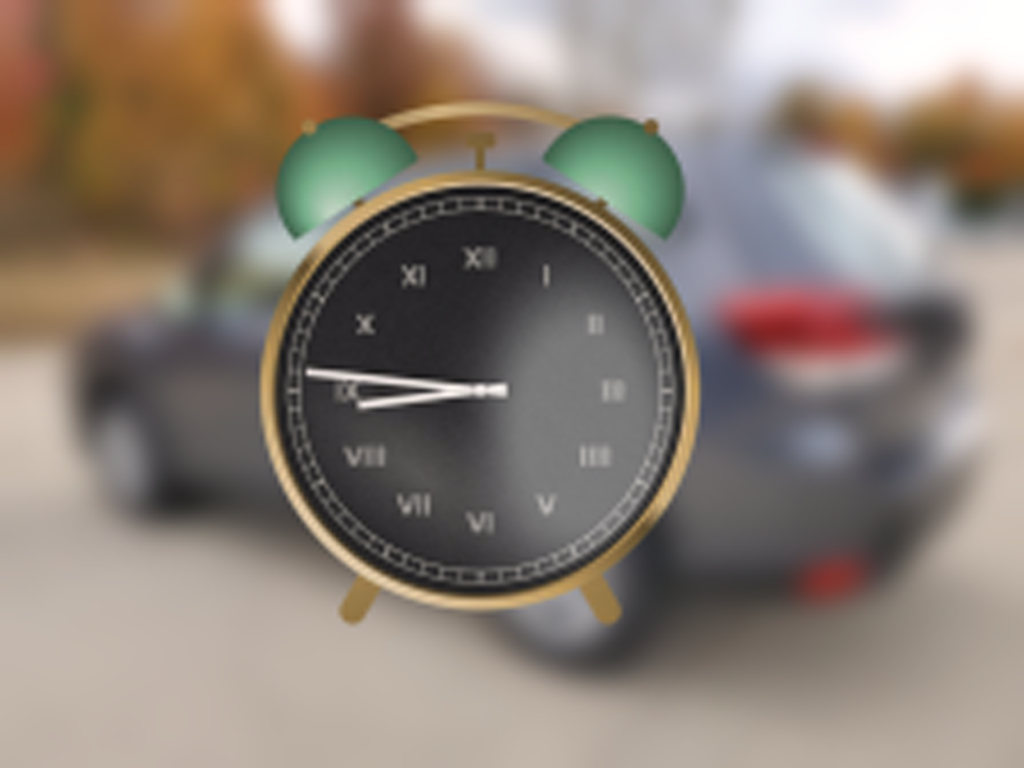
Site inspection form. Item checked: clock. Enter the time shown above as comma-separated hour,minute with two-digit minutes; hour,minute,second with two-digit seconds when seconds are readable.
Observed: 8,46
